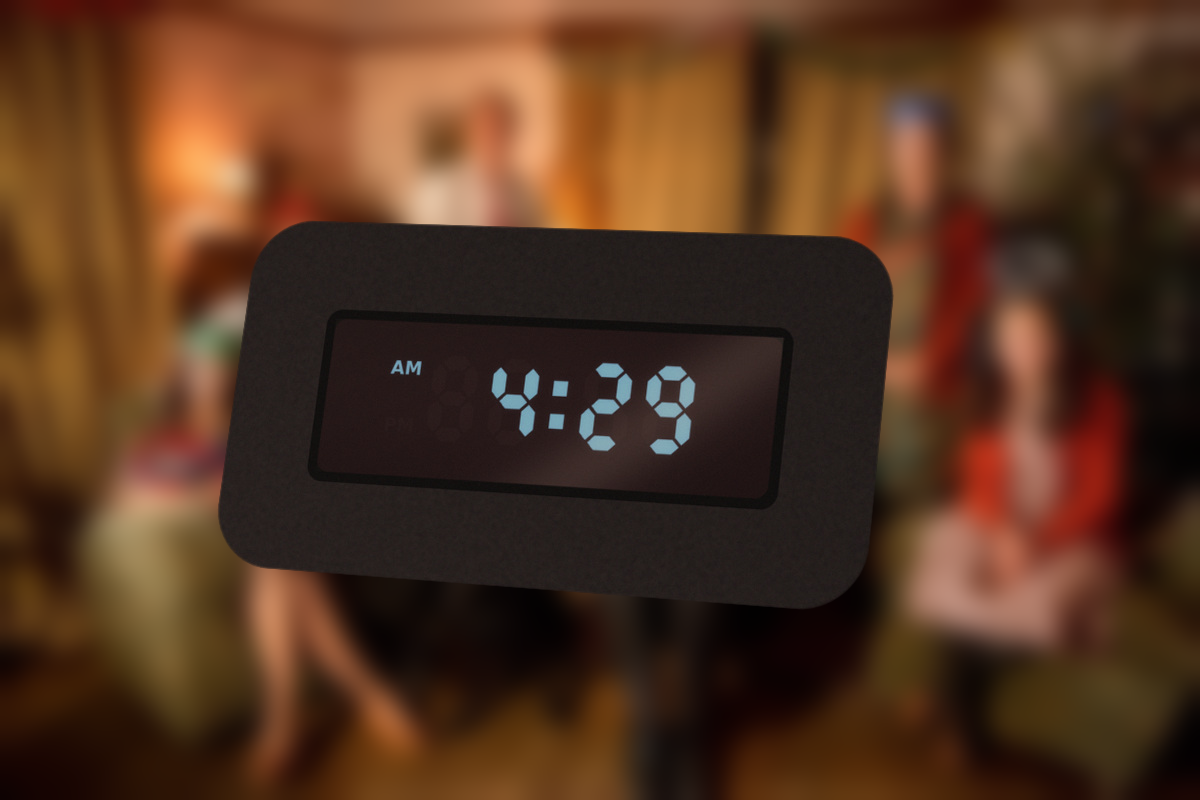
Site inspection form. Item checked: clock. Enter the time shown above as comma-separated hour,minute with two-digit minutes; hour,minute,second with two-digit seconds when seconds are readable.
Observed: 4,29
